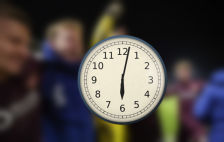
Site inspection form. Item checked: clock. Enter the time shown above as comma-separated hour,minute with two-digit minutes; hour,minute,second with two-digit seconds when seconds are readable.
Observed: 6,02
